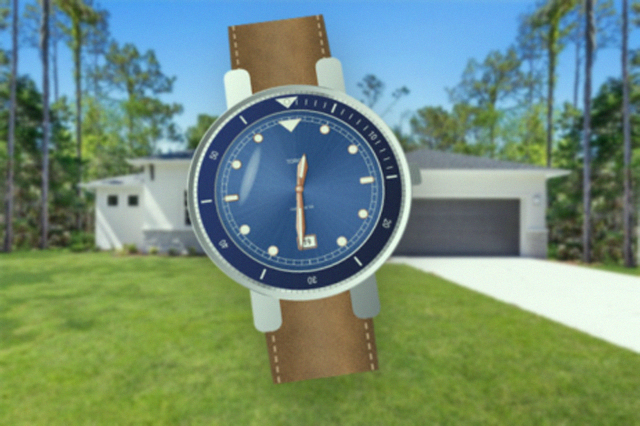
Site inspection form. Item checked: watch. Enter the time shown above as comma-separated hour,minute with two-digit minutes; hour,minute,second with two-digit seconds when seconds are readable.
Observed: 12,31
